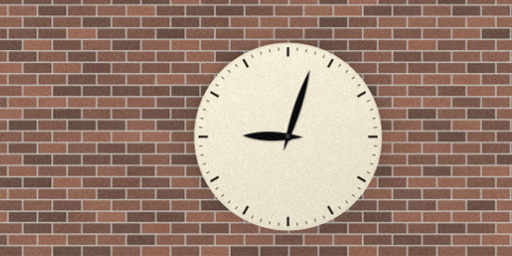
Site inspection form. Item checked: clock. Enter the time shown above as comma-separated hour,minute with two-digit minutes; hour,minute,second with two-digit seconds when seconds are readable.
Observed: 9,03
